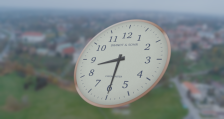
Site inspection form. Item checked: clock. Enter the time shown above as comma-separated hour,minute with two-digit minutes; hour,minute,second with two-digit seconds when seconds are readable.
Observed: 8,30
